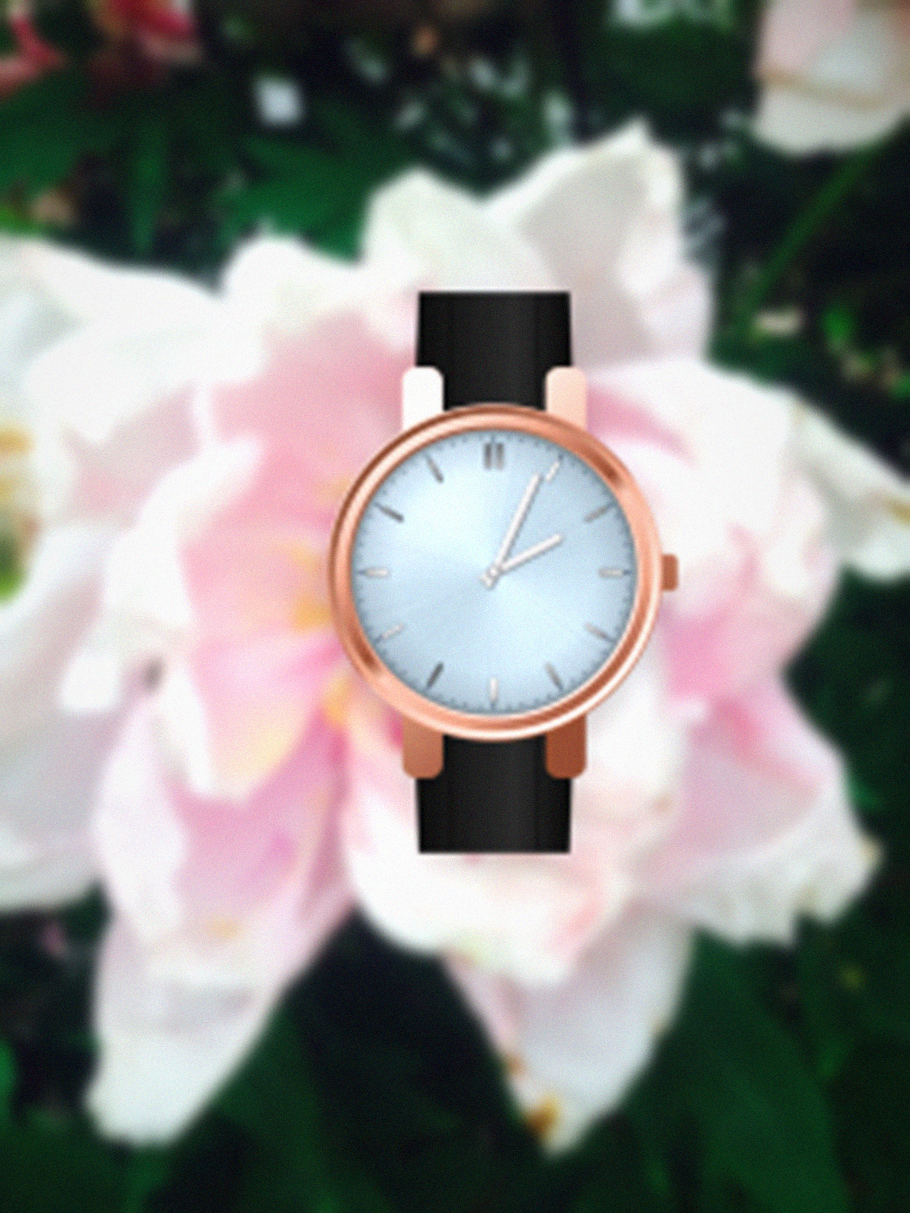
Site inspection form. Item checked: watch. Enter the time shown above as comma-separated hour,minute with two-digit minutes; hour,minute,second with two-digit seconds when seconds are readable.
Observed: 2,04
